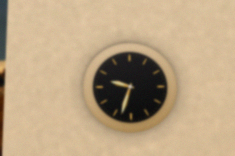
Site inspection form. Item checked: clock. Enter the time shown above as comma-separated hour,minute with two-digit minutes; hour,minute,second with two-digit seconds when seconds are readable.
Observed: 9,33
